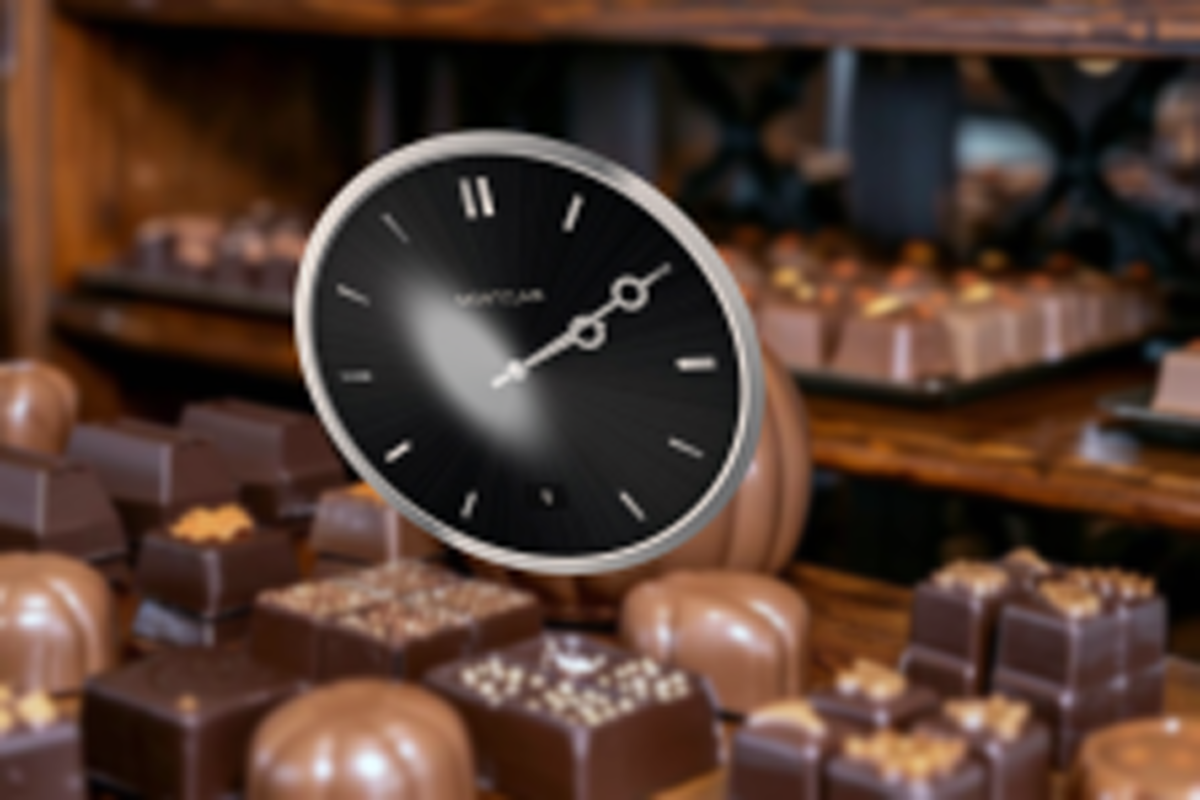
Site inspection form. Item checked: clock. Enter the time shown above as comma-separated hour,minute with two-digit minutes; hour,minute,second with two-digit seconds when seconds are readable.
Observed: 2,10
